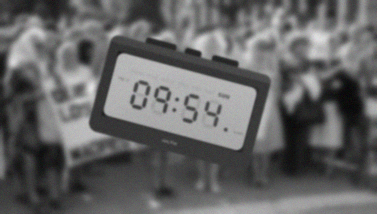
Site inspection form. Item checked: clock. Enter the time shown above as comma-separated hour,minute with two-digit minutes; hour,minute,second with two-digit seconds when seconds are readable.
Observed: 9,54
